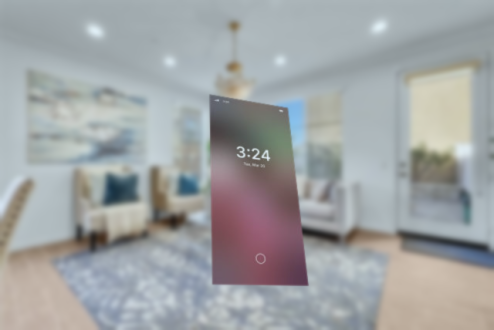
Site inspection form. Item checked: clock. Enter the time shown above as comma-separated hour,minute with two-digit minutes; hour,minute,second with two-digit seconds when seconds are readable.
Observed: 3,24
